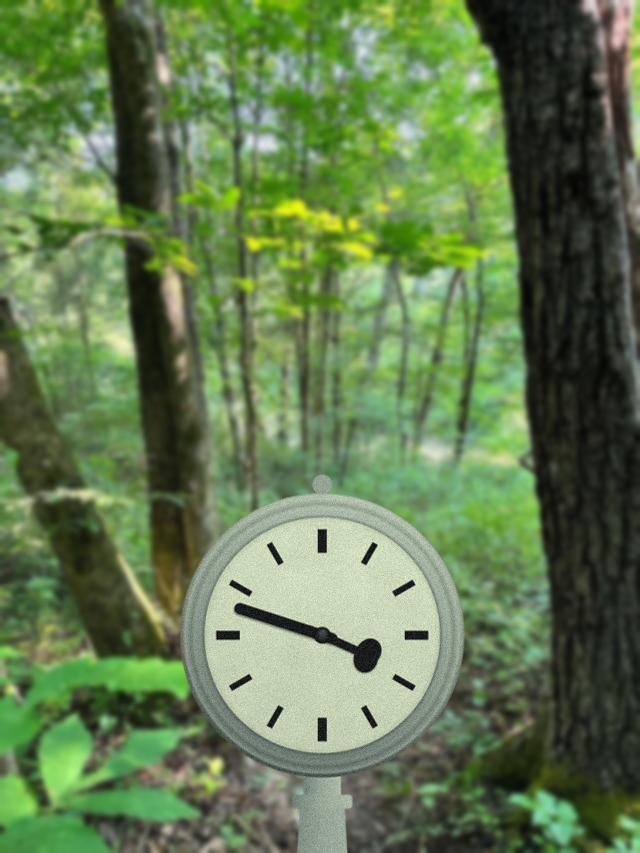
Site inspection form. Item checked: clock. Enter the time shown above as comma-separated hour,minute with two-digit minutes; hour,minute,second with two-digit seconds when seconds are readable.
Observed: 3,48
